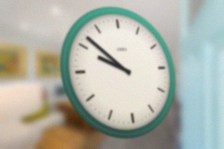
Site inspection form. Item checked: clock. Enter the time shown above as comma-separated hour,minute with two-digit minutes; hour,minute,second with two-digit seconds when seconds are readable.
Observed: 9,52
